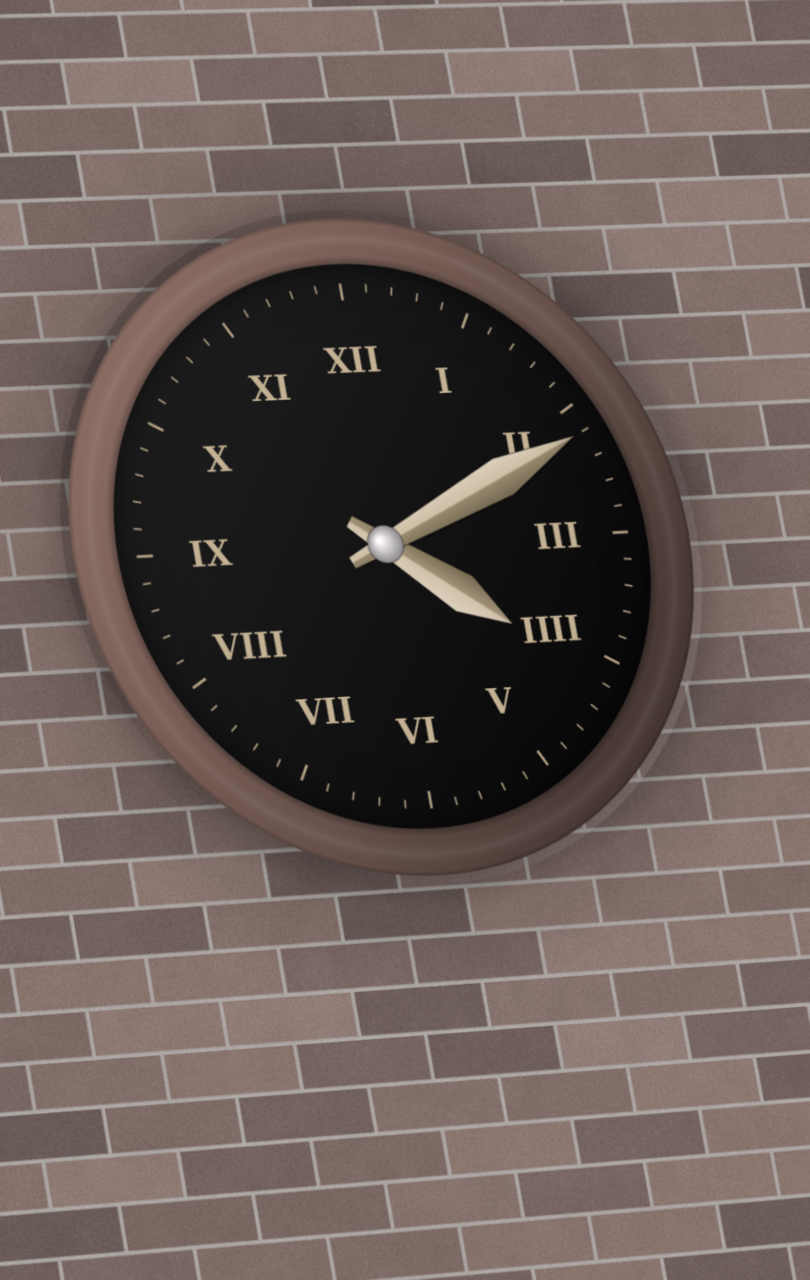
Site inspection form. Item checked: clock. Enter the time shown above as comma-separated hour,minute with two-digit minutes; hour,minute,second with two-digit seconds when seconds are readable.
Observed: 4,11
